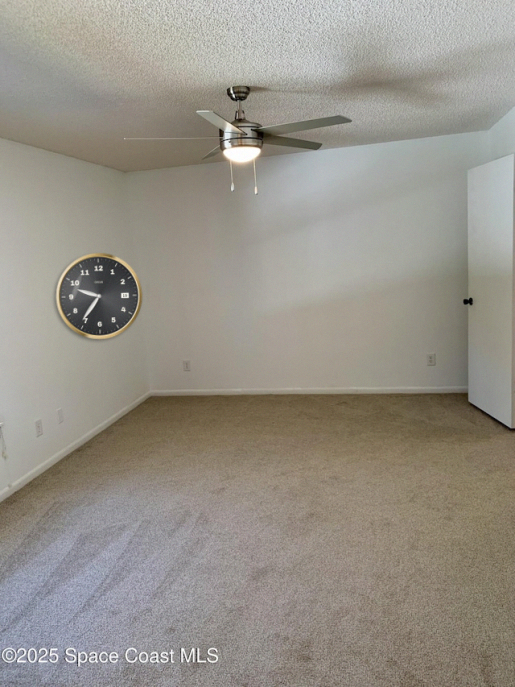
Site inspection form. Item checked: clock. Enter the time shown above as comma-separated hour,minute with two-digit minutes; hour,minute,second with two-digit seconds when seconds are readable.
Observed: 9,36
